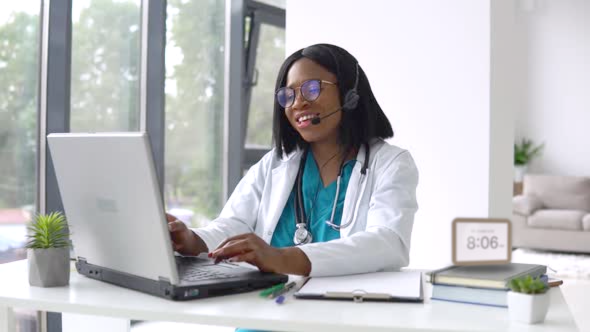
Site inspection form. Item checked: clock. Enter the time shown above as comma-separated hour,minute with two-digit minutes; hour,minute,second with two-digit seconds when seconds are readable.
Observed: 8,06
